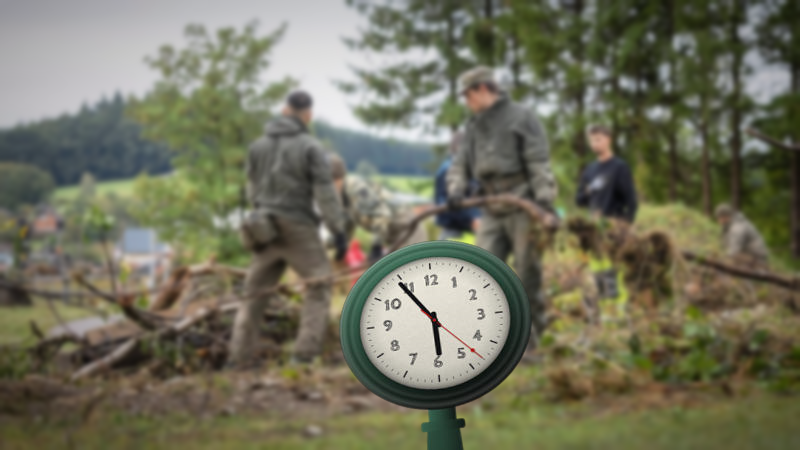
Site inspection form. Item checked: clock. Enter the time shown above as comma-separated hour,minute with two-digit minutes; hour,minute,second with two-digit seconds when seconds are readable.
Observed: 5,54,23
